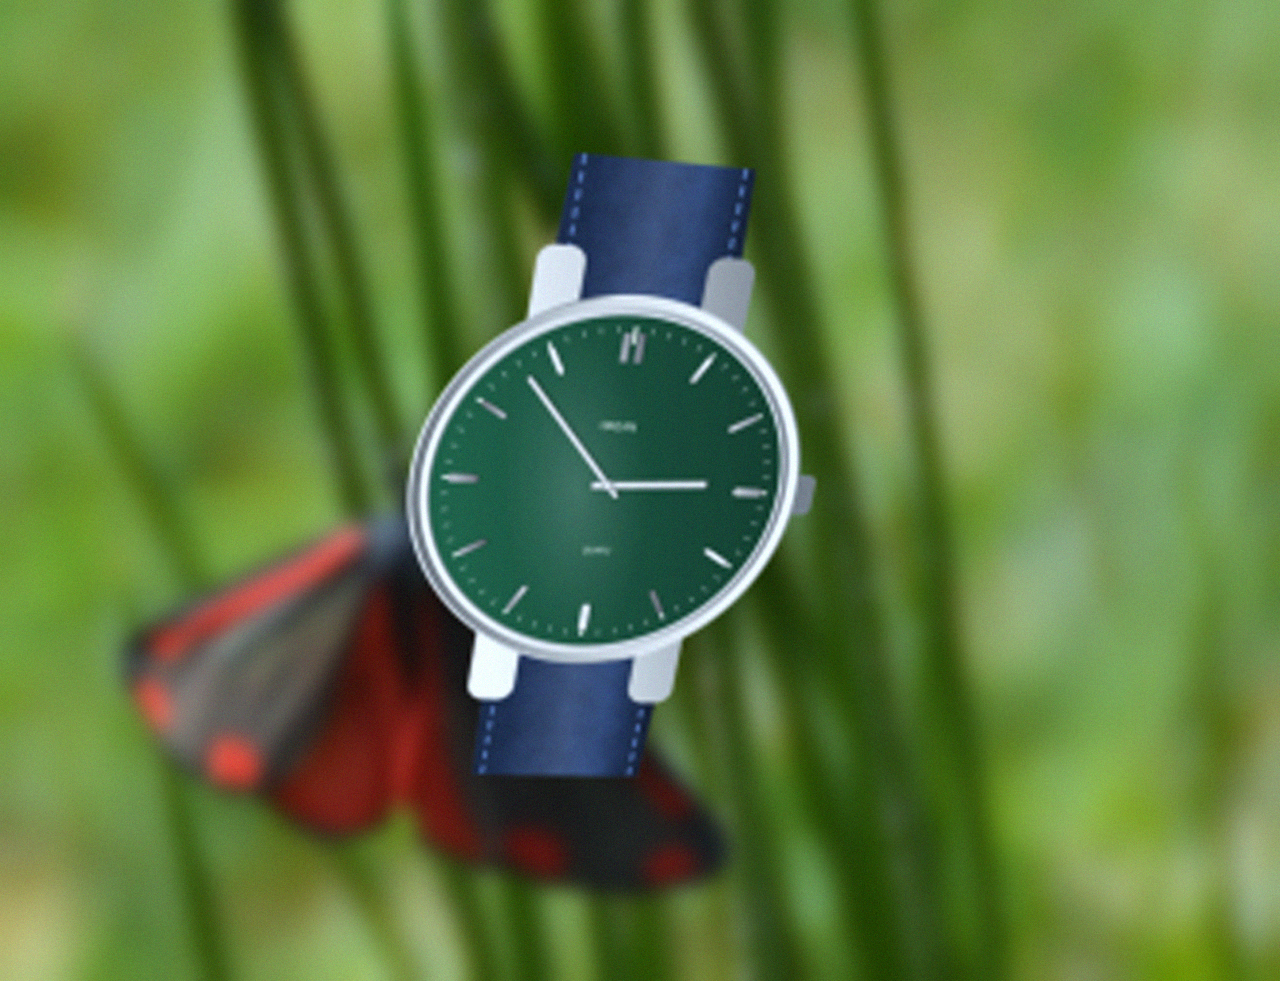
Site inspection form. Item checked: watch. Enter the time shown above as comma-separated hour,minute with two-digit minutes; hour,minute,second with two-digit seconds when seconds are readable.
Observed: 2,53
